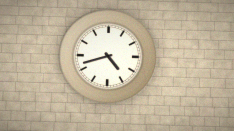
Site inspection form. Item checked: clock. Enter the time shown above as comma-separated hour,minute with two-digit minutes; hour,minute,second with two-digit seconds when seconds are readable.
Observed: 4,42
